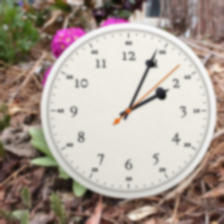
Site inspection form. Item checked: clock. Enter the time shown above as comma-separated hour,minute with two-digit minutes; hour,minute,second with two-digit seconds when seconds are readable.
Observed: 2,04,08
